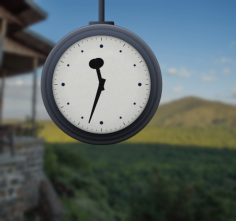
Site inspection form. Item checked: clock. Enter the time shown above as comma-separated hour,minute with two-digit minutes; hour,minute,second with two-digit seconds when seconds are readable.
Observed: 11,33
